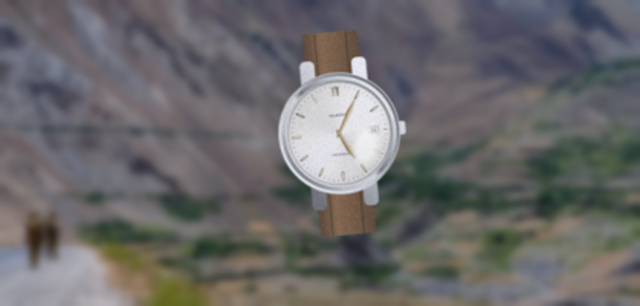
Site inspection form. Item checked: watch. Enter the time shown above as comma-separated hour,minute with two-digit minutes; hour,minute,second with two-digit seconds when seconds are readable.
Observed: 5,05
